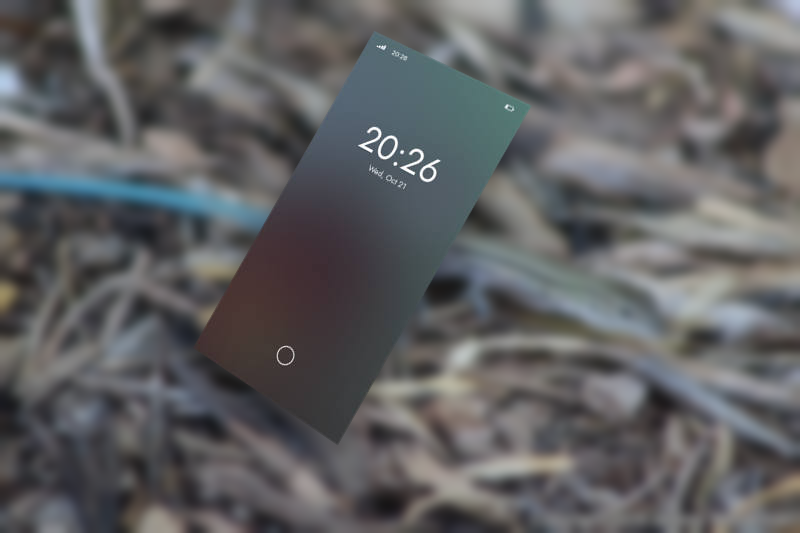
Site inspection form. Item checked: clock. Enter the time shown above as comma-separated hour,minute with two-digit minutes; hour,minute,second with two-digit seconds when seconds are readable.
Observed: 20,26
